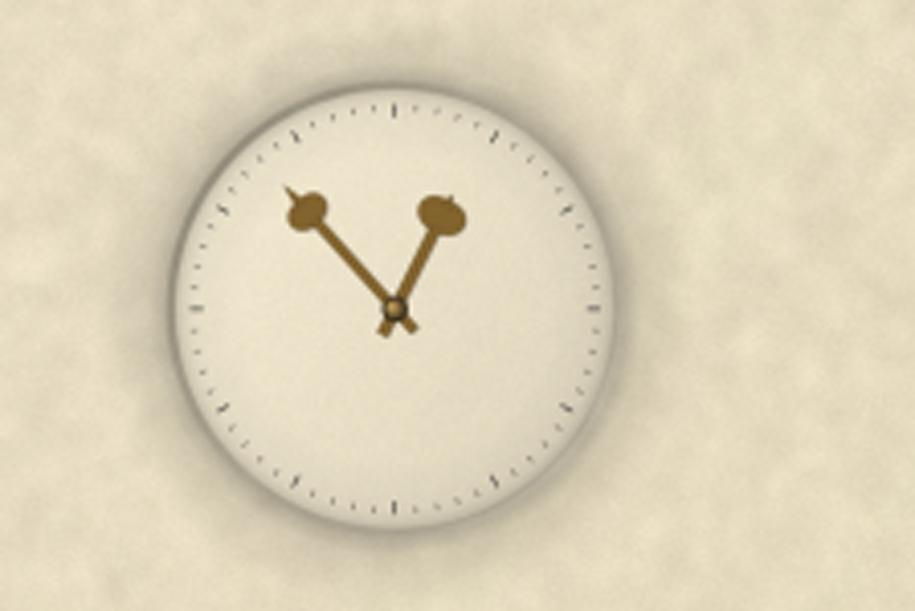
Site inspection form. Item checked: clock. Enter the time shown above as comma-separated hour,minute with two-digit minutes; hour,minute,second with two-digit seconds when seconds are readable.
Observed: 12,53
